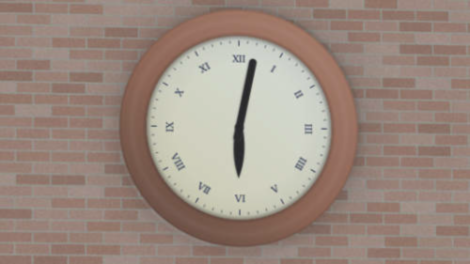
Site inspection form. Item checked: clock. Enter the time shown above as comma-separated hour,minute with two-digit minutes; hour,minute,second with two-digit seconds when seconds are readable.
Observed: 6,02
